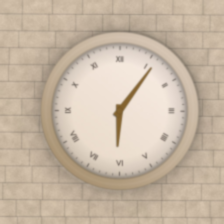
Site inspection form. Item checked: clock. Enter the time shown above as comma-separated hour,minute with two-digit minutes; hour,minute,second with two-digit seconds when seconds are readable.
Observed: 6,06
